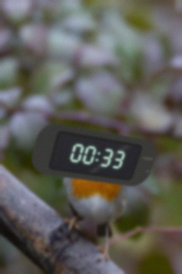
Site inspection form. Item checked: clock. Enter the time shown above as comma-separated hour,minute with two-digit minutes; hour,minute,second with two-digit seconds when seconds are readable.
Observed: 0,33
